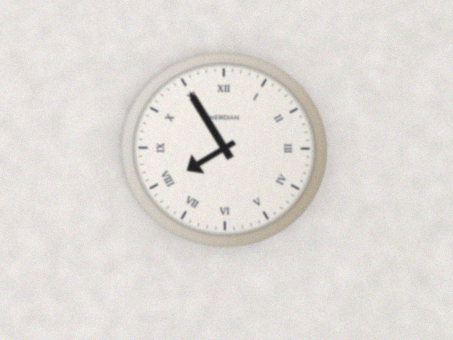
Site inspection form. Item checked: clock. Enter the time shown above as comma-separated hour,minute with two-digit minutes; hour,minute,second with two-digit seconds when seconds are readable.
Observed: 7,55
